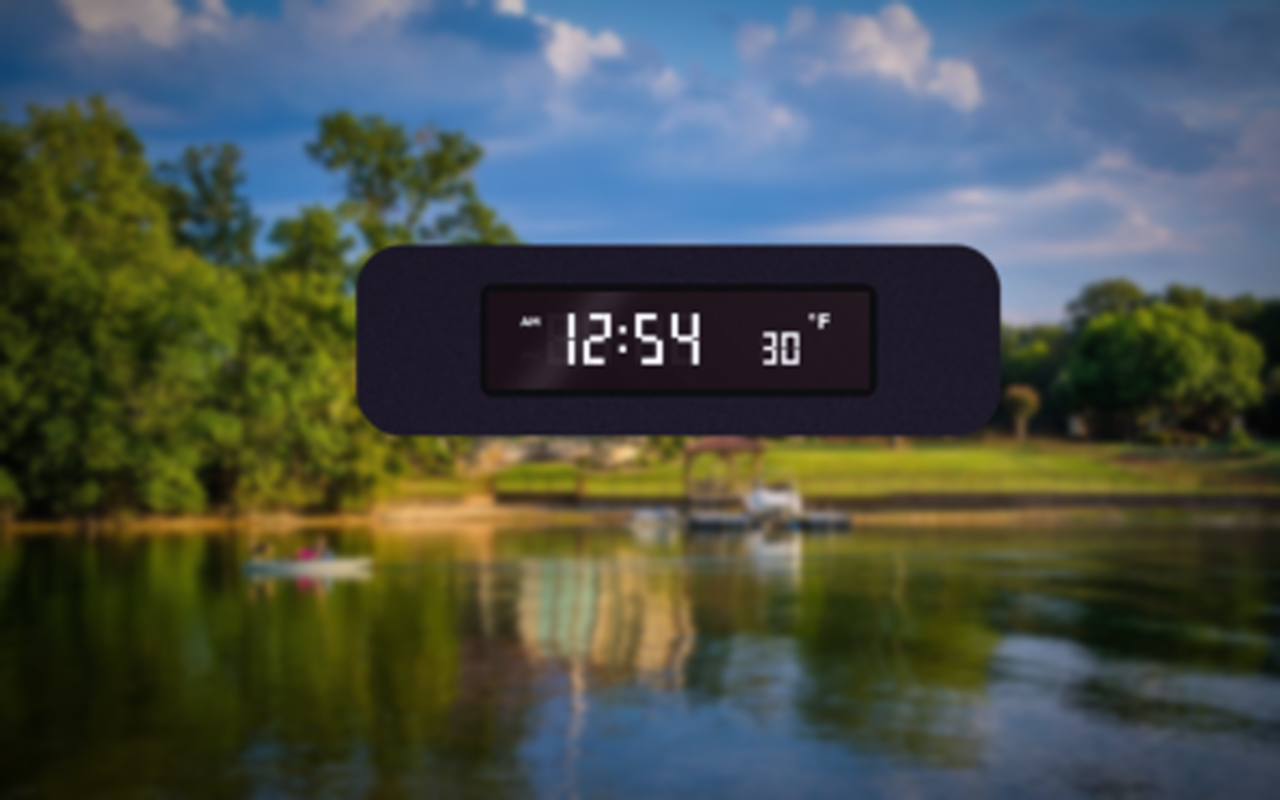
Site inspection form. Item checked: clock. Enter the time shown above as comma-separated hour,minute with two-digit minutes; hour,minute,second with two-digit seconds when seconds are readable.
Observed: 12,54
